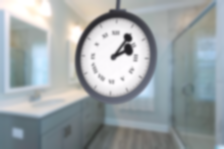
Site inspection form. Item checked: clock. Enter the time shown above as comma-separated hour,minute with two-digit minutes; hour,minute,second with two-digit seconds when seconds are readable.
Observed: 2,06
